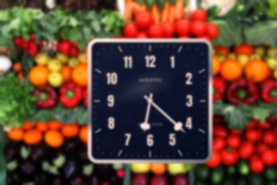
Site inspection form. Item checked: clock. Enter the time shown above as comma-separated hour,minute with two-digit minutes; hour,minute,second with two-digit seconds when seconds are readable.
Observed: 6,22
